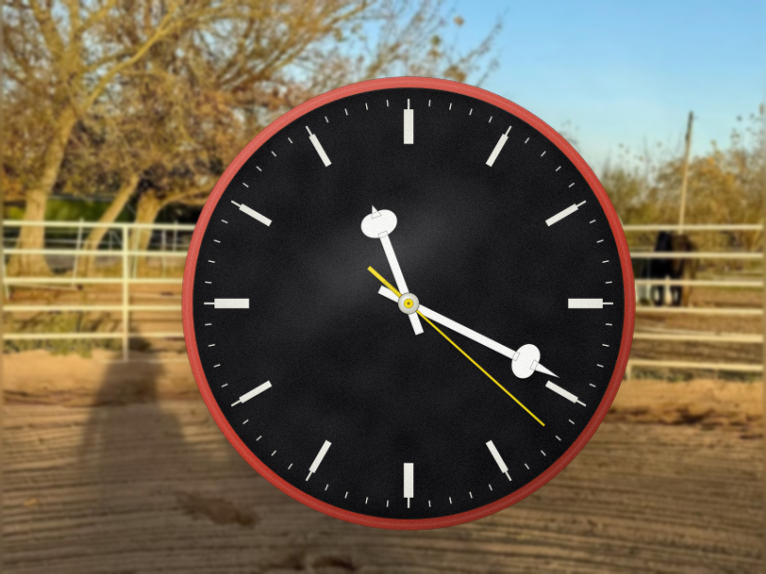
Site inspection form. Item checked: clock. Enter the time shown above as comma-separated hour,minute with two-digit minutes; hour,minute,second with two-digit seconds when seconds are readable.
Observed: 11,19,22
